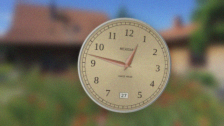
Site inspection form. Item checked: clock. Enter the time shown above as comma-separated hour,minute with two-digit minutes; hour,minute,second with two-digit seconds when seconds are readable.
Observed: 12,47
